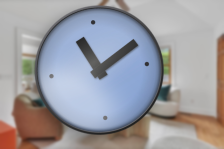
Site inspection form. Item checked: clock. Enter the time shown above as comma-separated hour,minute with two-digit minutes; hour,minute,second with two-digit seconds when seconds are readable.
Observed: 11,10
